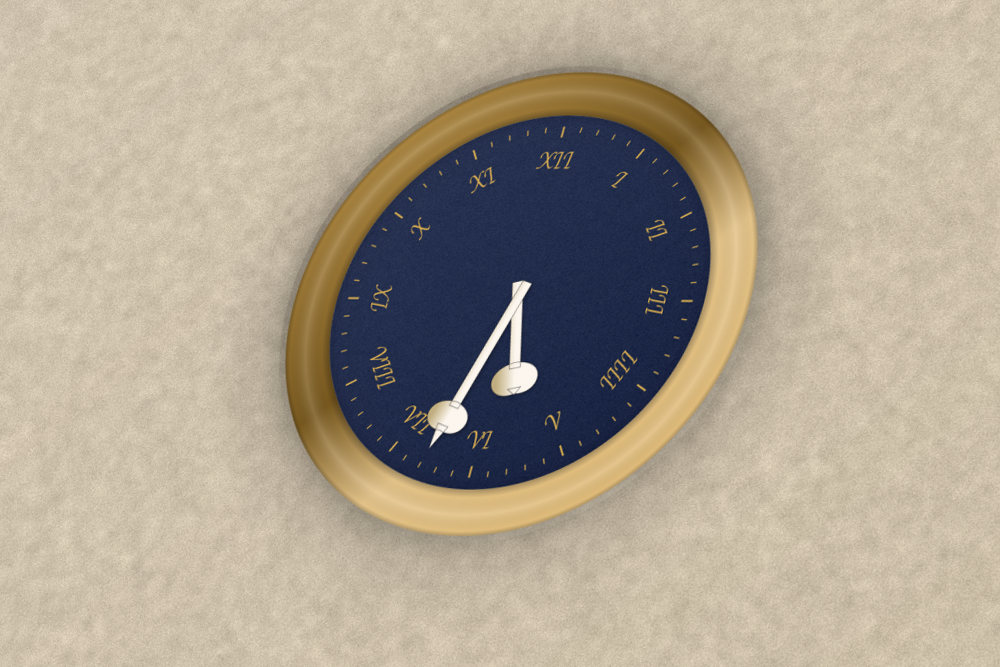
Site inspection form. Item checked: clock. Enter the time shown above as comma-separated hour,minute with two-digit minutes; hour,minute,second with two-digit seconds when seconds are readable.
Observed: 5,33
